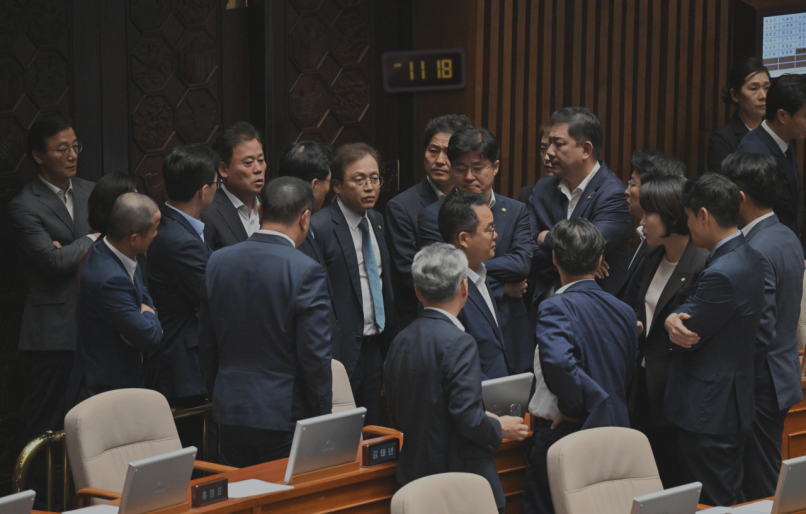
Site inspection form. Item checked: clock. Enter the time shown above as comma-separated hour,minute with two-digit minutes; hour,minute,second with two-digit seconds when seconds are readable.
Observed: 11,18
